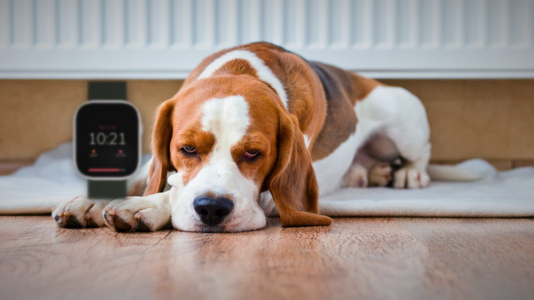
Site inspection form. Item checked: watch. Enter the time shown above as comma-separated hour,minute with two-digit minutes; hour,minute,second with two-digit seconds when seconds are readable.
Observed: 10,21
